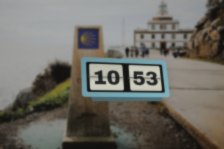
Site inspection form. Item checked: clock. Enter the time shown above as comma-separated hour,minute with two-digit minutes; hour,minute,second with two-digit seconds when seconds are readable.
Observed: 10,53
